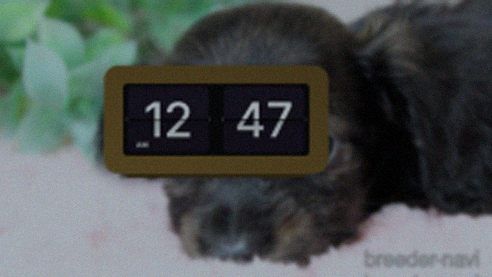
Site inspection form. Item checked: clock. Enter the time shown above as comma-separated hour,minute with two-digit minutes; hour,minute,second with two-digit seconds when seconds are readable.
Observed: 12,47
